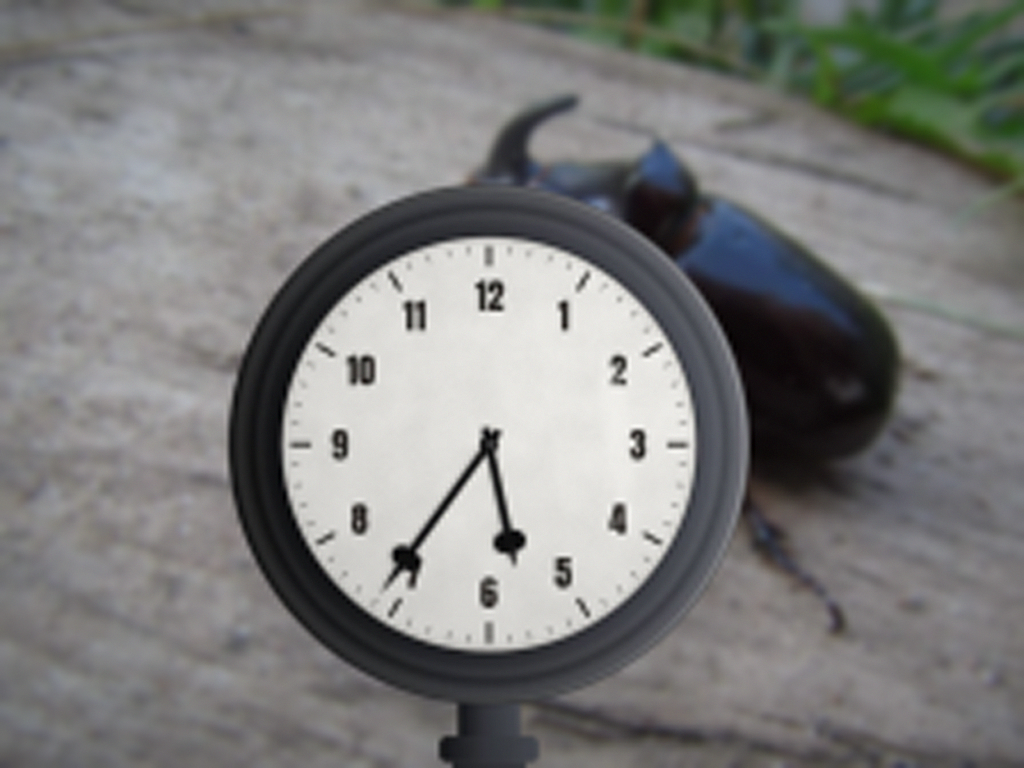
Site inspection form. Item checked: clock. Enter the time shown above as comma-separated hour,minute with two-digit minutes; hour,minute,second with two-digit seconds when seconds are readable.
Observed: 5,36
